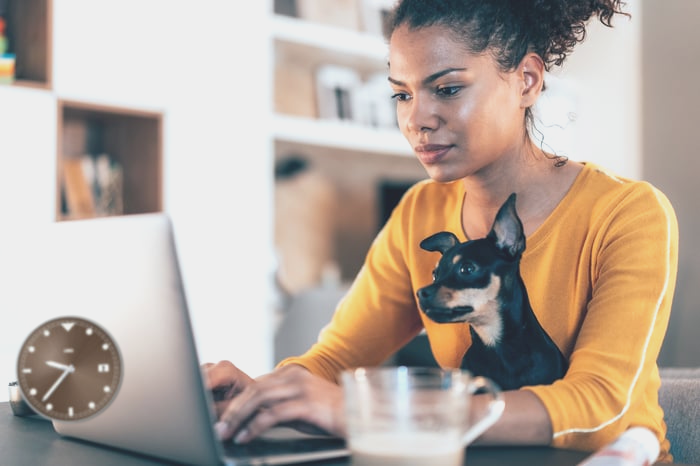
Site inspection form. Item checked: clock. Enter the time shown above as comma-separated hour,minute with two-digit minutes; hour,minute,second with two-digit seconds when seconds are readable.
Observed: 9,37
